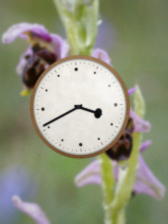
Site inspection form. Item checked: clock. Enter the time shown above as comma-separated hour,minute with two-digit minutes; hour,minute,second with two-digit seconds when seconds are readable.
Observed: 3,41
